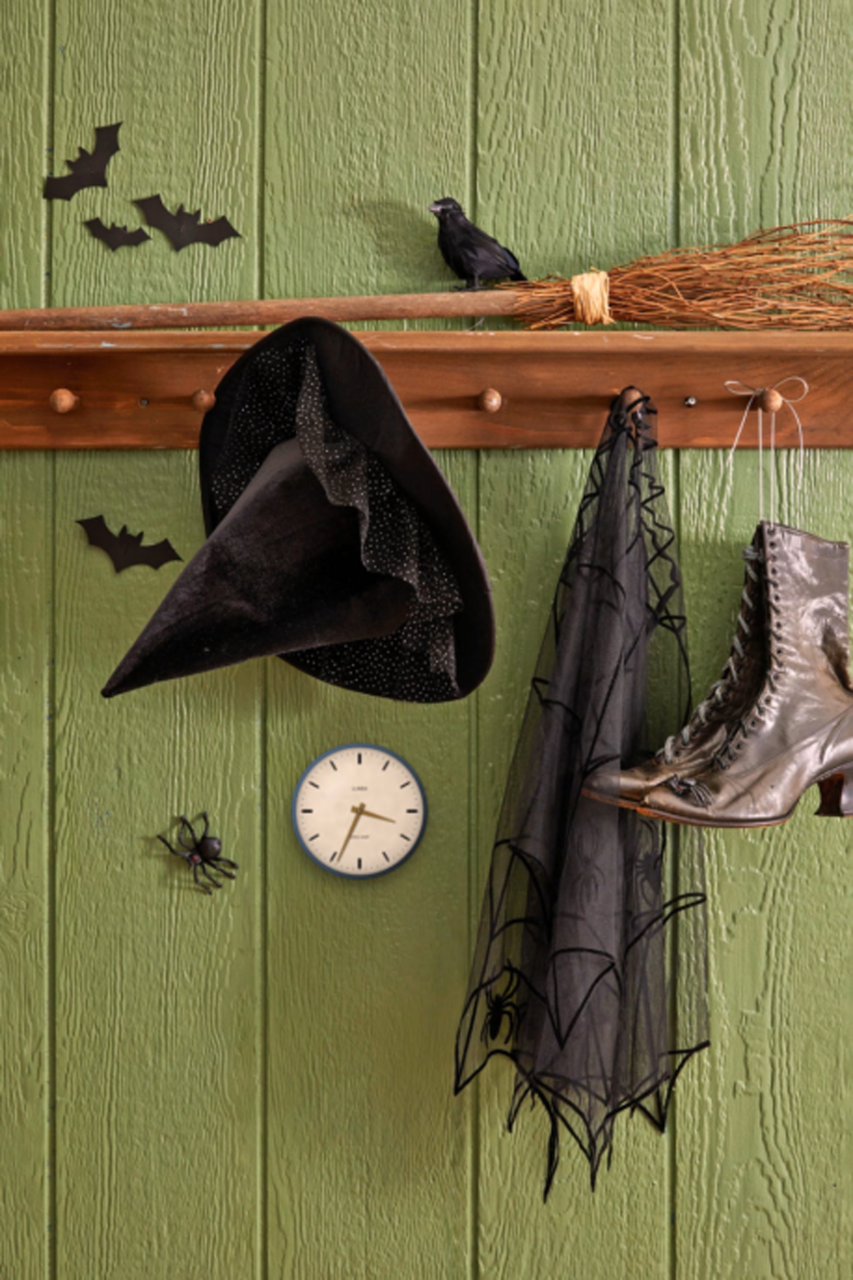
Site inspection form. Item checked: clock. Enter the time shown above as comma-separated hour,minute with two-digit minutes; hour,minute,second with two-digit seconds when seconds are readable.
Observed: 3,34
